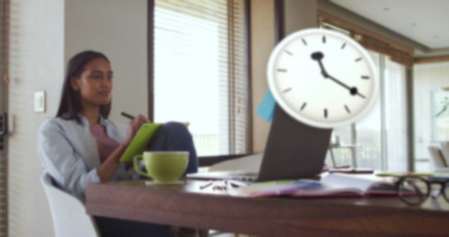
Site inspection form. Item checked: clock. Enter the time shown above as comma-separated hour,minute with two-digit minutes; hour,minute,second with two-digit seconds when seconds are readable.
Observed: 11,20
